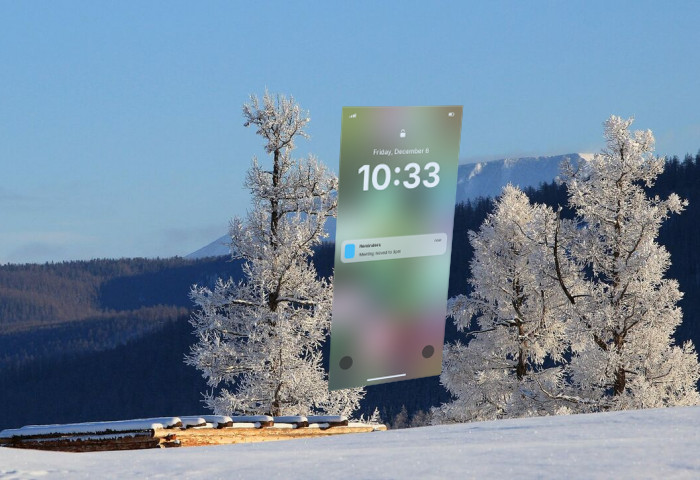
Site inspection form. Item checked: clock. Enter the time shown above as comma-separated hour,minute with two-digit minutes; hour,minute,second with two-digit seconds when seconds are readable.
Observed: 10,33
